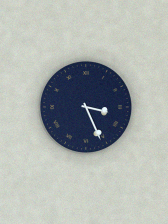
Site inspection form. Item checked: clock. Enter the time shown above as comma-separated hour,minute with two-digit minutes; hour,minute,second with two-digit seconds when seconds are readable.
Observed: 3,26
